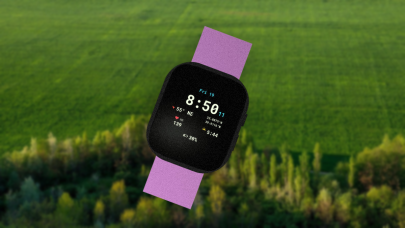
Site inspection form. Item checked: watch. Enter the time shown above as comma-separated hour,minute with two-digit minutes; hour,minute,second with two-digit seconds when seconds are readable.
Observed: 8,50
